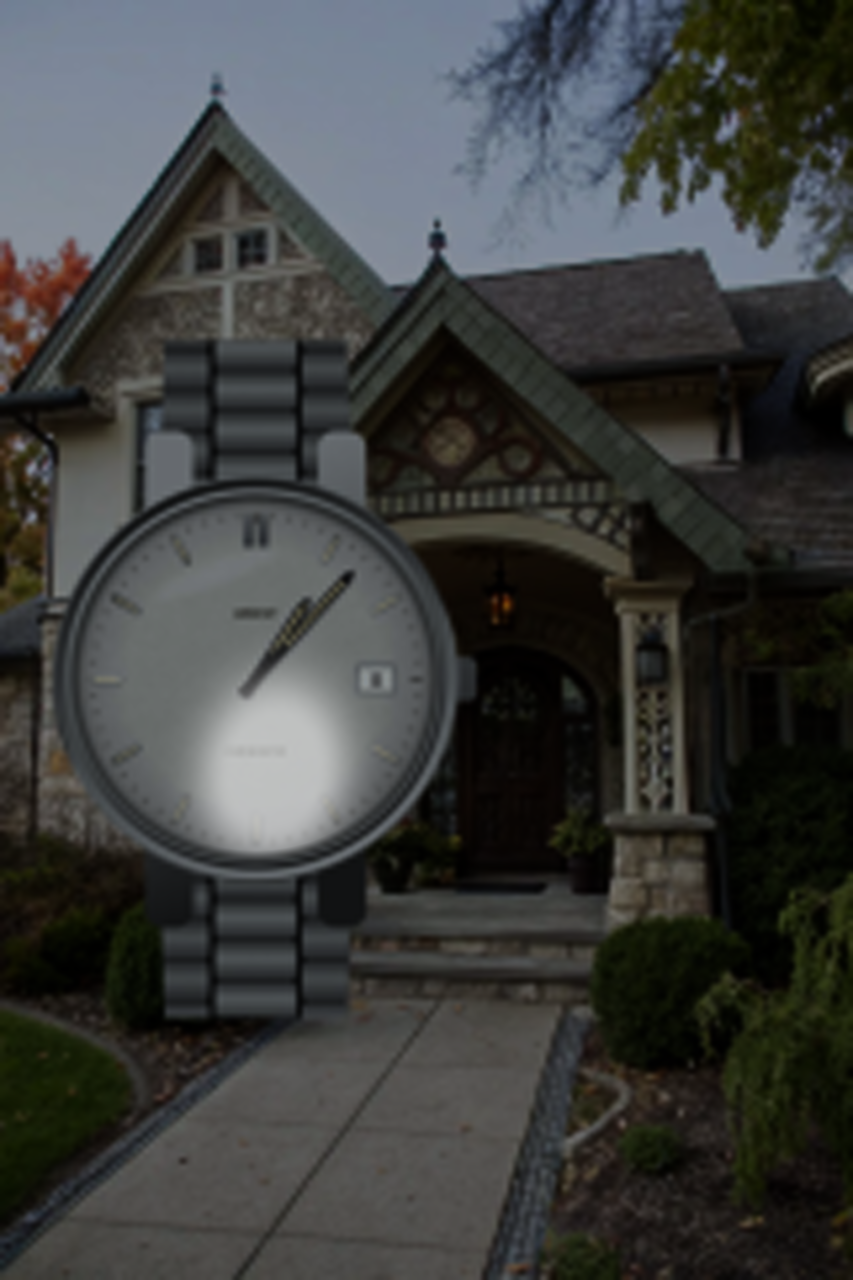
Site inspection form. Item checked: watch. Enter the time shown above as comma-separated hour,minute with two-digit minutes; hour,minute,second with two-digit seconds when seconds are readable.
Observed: 1,07
